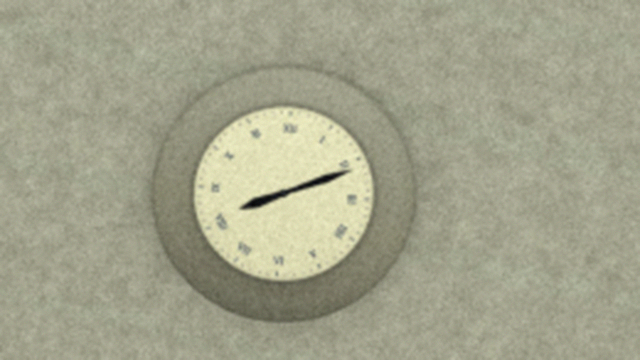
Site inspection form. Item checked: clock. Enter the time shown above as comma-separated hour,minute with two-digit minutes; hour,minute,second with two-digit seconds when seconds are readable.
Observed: 8,11
